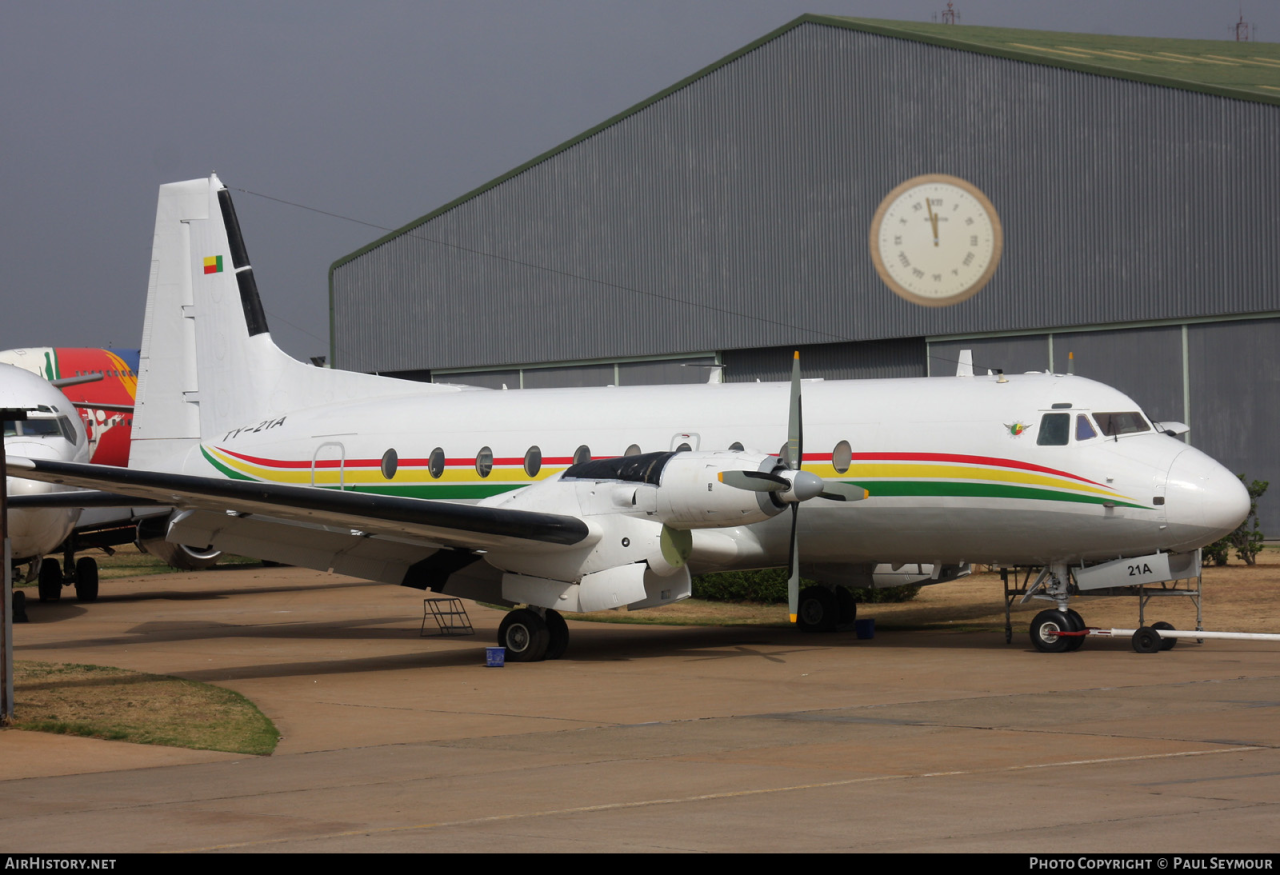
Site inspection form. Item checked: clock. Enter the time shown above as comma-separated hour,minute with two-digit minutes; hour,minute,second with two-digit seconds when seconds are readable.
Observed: 11,58
